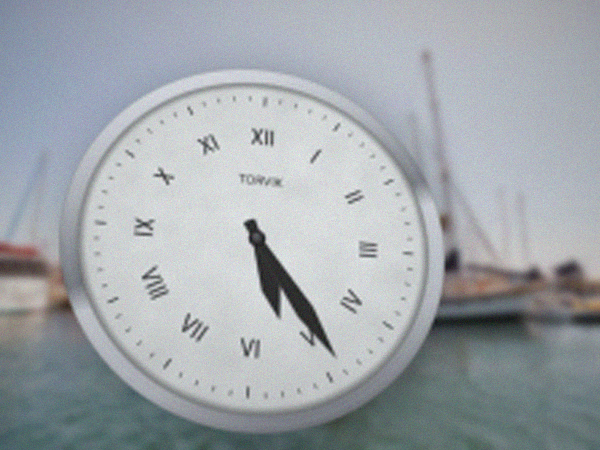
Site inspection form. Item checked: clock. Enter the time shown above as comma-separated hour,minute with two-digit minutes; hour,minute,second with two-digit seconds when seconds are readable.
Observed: 5,24
